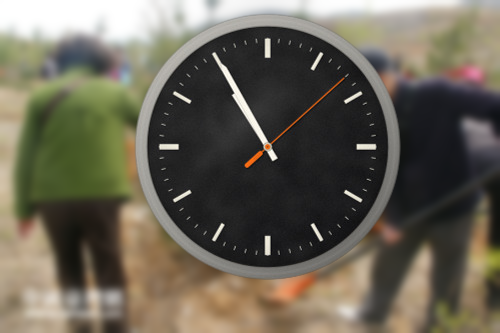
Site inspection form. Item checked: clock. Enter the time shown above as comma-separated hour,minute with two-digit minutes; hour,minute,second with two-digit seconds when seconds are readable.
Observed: 10,55,08
